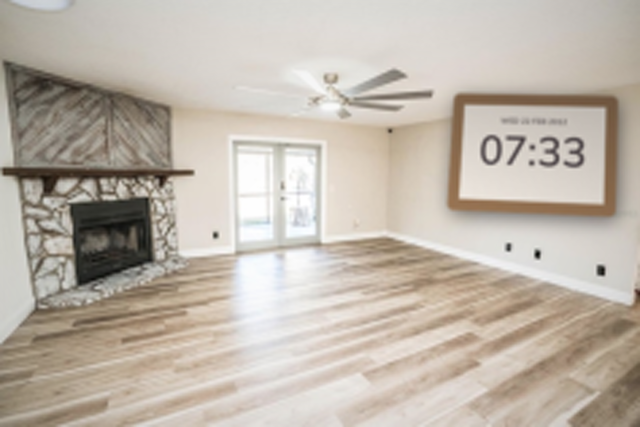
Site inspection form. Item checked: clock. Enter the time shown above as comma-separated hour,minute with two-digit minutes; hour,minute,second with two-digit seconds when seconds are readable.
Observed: 7,33
